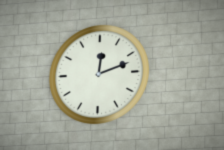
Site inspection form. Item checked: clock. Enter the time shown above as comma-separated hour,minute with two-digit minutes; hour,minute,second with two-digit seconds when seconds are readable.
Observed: 12,12
